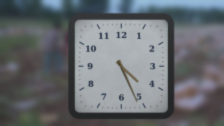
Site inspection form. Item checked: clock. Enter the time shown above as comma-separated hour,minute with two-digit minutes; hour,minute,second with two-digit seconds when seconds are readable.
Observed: 4,26
